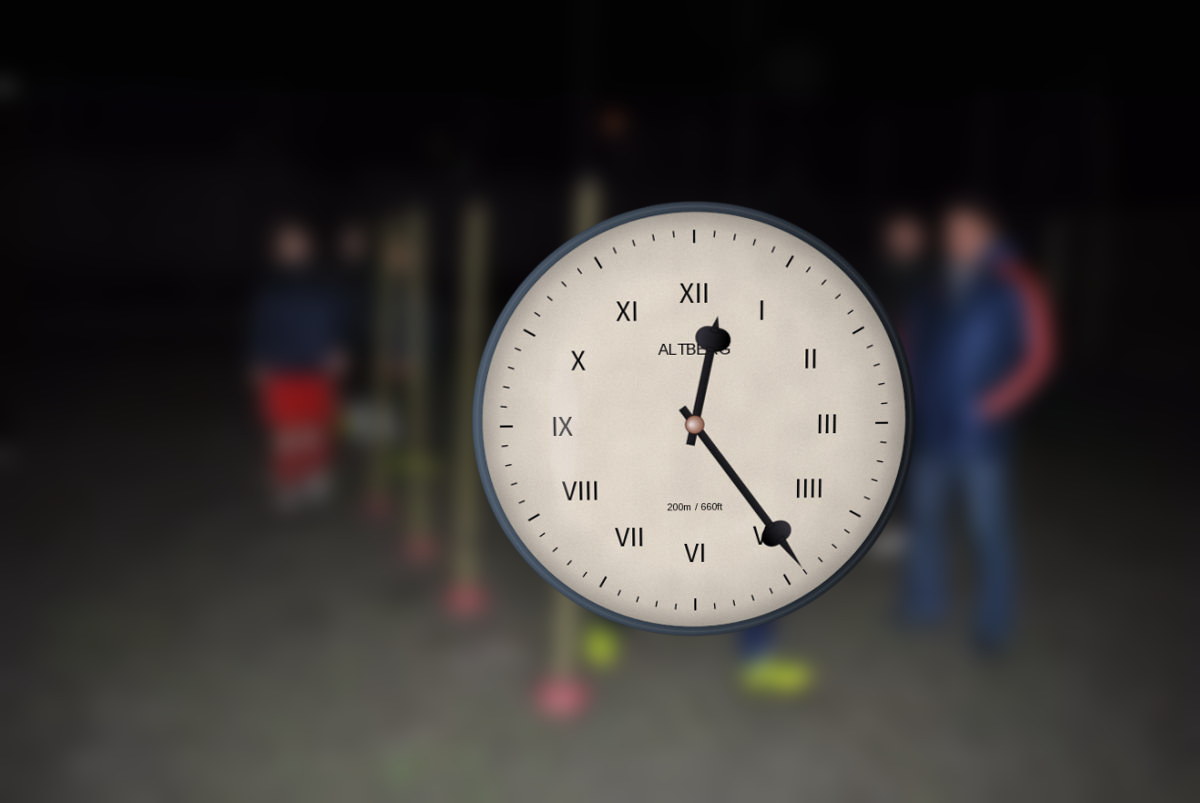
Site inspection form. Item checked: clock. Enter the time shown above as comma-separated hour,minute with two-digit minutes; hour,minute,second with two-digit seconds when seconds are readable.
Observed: 12,24
